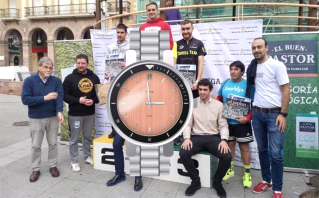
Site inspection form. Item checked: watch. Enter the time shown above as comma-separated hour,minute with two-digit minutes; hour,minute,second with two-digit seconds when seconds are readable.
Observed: 2,59
